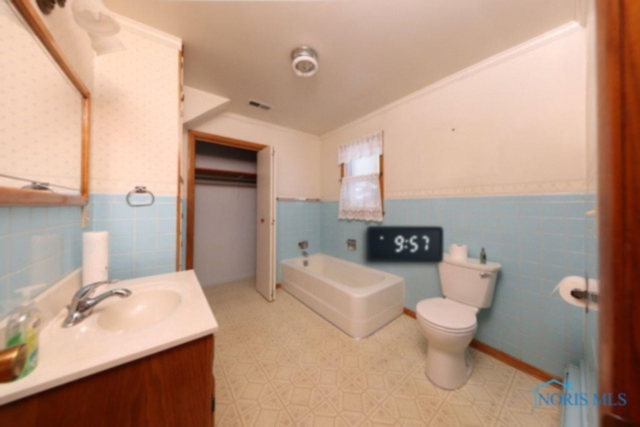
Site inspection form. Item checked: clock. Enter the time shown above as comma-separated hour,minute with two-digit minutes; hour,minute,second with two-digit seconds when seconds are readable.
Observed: 9,57
